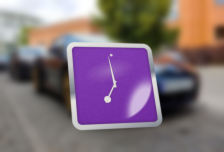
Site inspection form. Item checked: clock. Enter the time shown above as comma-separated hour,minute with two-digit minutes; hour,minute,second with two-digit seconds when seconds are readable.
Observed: 6,59
